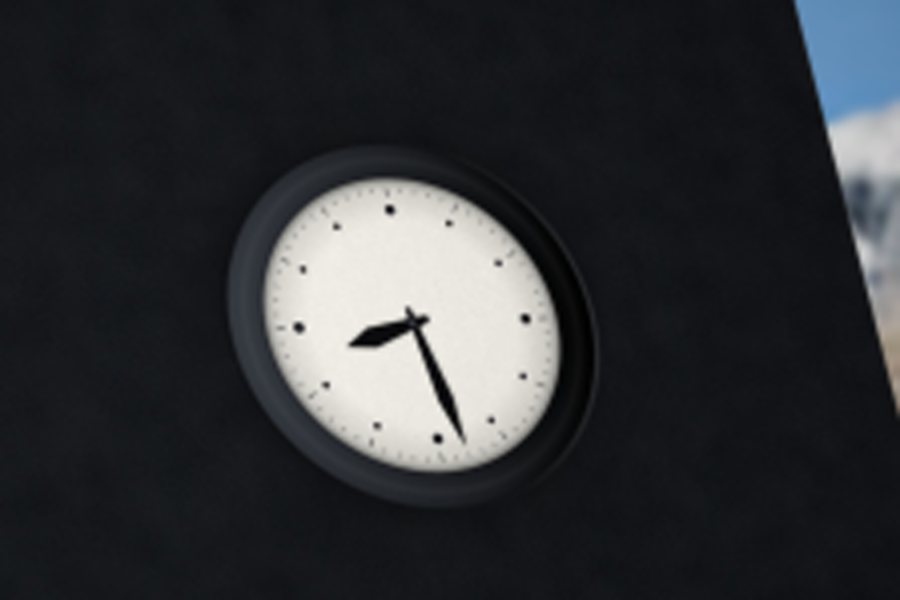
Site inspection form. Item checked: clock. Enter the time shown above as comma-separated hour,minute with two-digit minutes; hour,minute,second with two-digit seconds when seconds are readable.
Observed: 8,28
